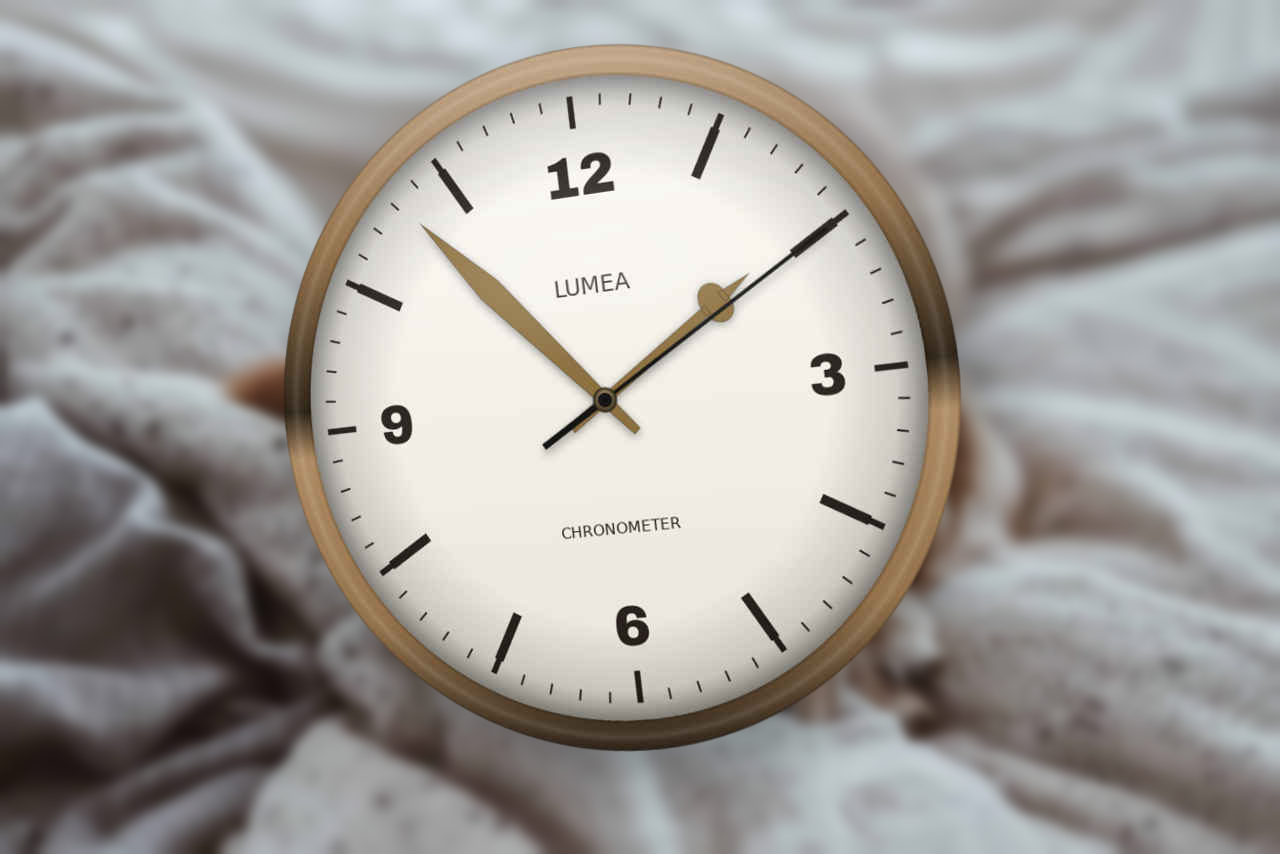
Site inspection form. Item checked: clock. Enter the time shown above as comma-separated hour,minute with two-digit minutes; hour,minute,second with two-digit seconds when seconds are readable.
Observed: 1,53,10
